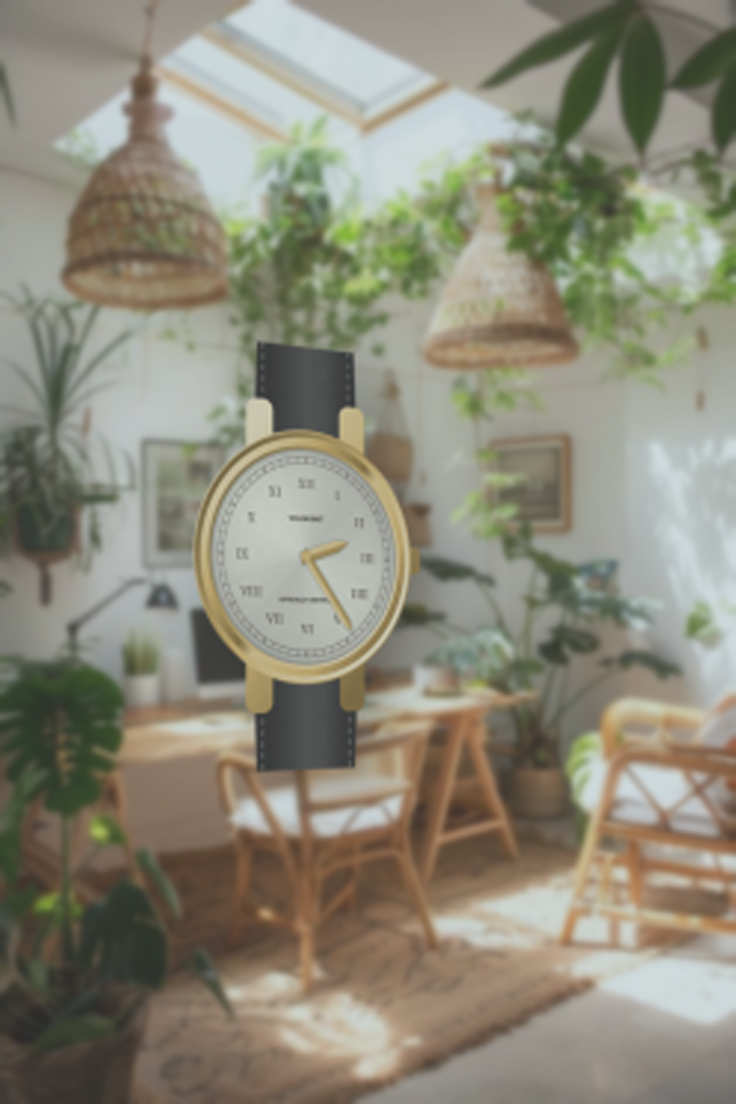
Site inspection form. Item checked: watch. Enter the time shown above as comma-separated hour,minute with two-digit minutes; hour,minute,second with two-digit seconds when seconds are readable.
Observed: 2,24
